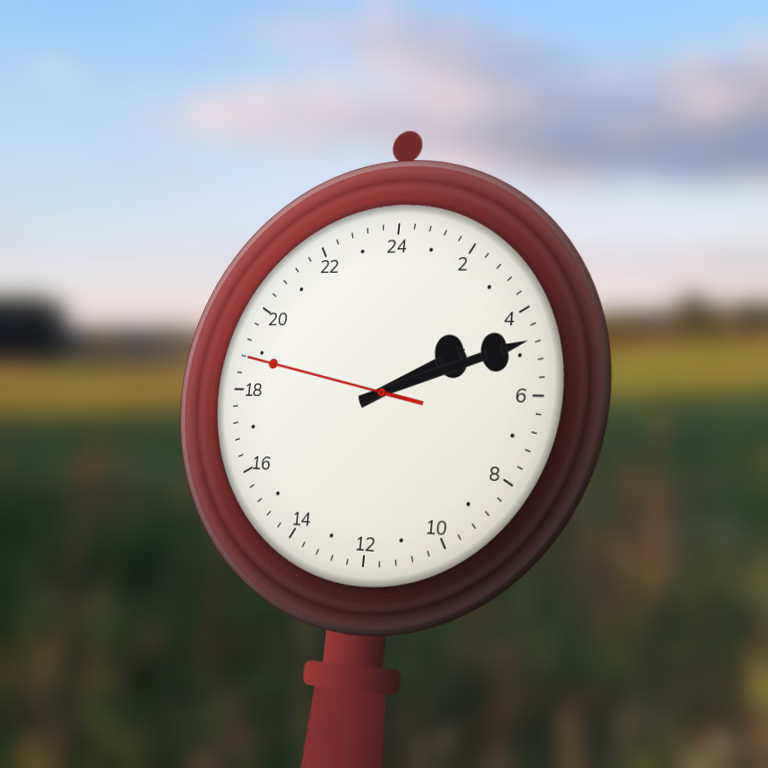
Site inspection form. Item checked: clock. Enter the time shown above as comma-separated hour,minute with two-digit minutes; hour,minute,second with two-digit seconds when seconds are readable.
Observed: 4,11,47
